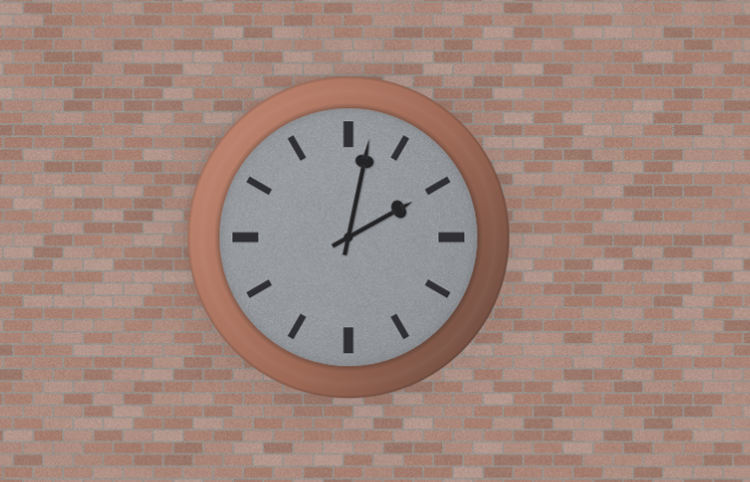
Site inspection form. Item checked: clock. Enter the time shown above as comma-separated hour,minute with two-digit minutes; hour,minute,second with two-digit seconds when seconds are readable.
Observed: 2,02
